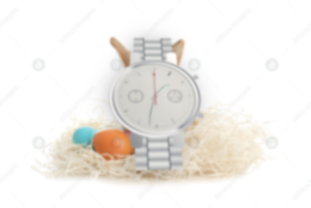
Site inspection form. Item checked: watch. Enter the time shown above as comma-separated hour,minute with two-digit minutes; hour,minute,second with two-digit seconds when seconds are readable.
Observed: 1,32
